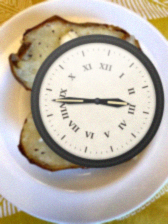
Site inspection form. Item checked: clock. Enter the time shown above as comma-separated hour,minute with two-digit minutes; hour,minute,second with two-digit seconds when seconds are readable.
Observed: 2,43
